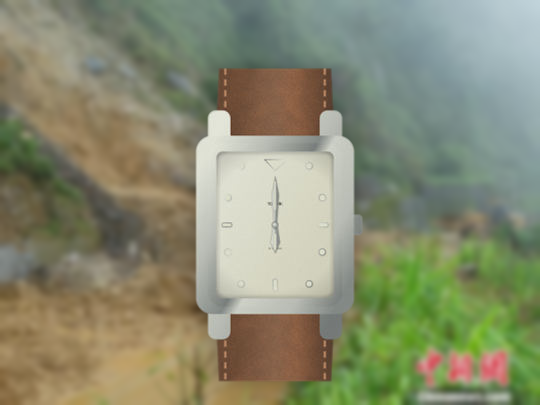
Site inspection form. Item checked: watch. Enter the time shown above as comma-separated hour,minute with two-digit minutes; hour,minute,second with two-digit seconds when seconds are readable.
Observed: 6,00
